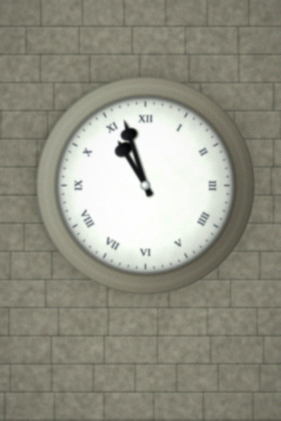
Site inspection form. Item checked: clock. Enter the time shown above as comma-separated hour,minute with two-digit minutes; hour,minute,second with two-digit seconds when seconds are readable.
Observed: 10,57
